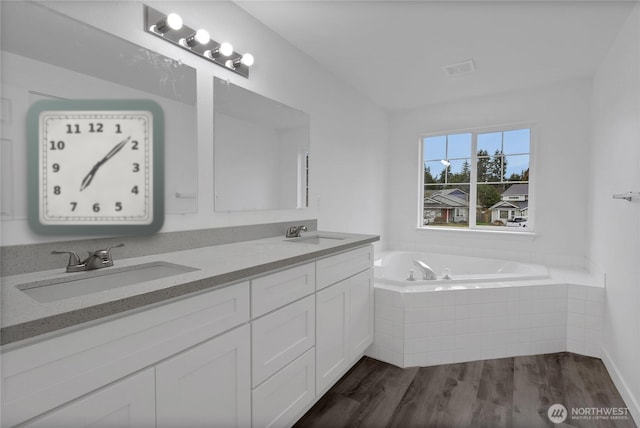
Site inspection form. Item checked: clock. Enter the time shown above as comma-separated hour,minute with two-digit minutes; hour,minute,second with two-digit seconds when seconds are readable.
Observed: 7,08
